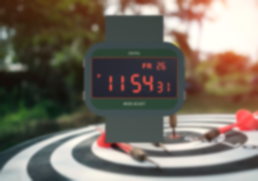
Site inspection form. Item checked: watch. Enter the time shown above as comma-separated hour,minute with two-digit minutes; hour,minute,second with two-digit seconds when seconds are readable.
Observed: 11,54,31
